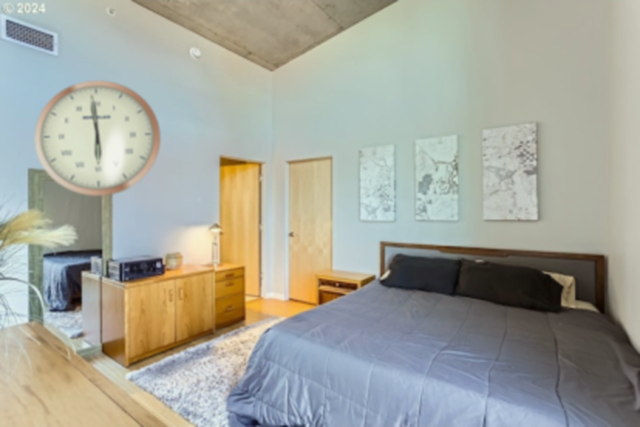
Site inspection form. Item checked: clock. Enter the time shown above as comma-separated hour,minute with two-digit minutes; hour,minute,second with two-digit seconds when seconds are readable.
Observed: 5,59
